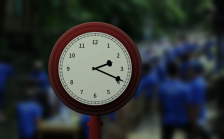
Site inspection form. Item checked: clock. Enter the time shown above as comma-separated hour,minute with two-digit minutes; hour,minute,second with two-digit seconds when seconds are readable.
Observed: 2,19
